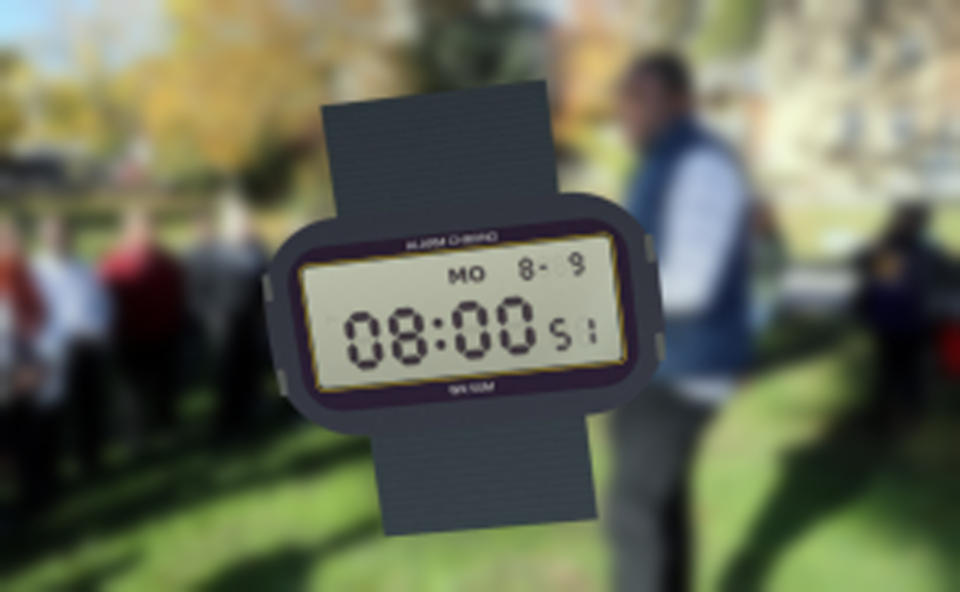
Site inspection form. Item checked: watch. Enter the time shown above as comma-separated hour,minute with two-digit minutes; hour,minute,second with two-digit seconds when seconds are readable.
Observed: 8,00,51
